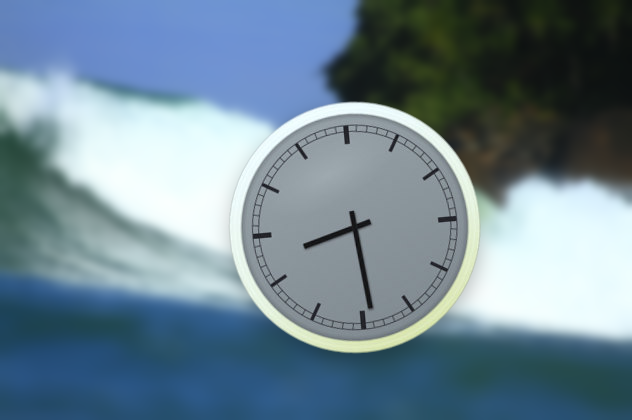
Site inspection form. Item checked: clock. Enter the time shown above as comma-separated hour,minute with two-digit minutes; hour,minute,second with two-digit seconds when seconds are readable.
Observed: 8,29
